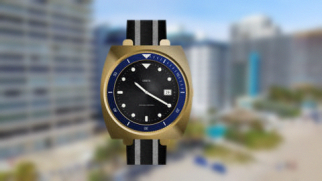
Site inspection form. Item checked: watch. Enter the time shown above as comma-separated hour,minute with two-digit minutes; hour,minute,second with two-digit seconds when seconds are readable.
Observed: 10,20
